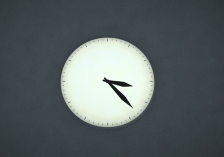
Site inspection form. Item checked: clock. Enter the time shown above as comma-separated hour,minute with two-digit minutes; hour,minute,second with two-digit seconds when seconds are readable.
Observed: 3,23
